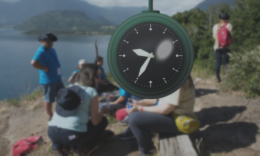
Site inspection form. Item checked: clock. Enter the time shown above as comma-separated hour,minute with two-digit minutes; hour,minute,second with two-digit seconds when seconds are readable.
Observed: 9,35
